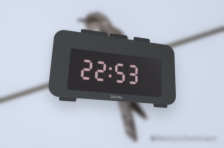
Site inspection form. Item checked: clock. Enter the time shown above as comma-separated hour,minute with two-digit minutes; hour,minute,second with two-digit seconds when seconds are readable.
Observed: 22,53
